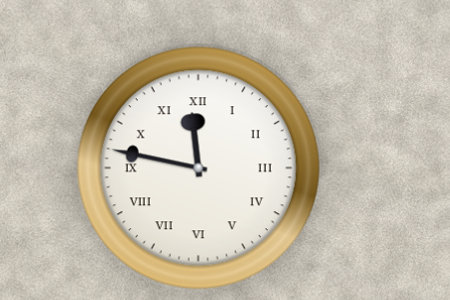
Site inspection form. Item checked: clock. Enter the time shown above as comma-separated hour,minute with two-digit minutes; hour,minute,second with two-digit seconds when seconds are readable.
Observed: 11,47
